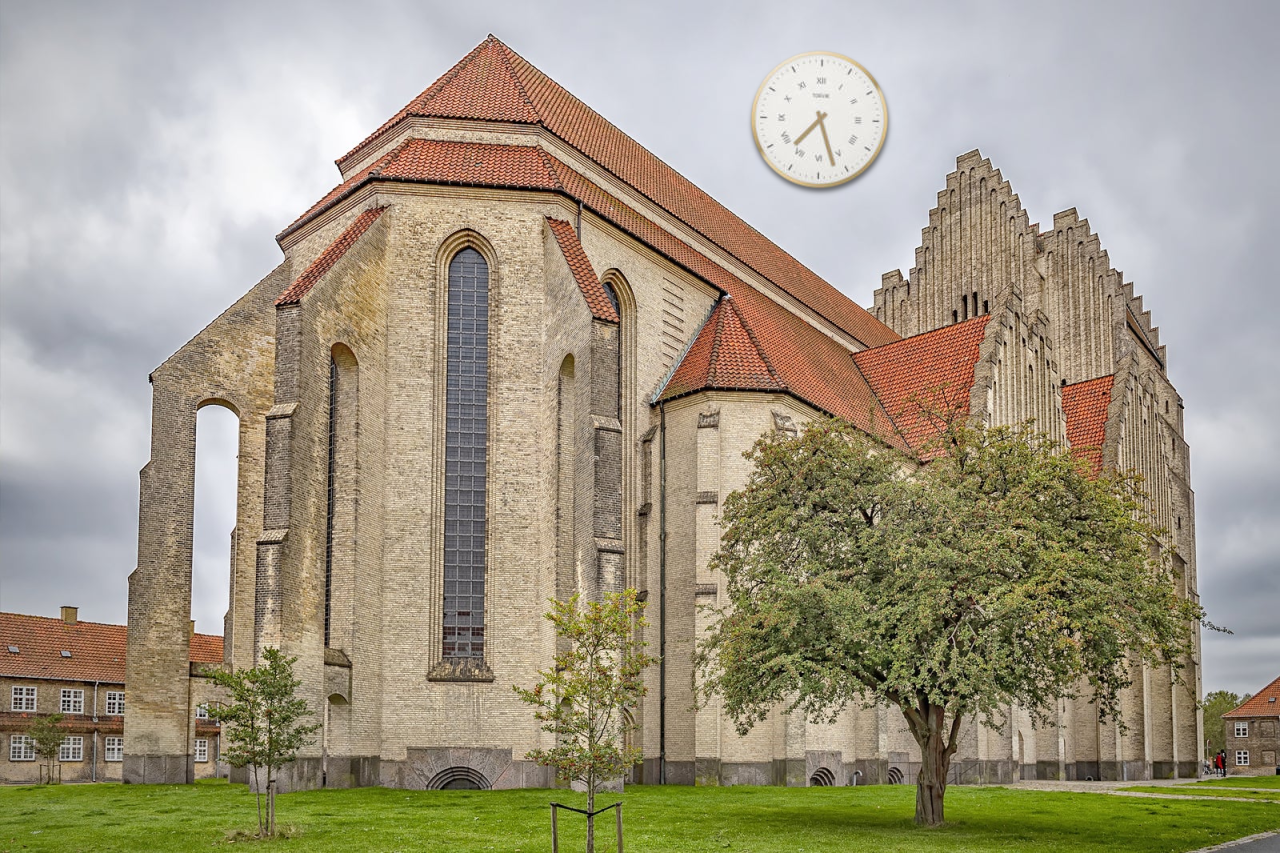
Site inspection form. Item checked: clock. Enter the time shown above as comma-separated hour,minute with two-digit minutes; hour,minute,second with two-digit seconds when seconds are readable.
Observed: 7,27
